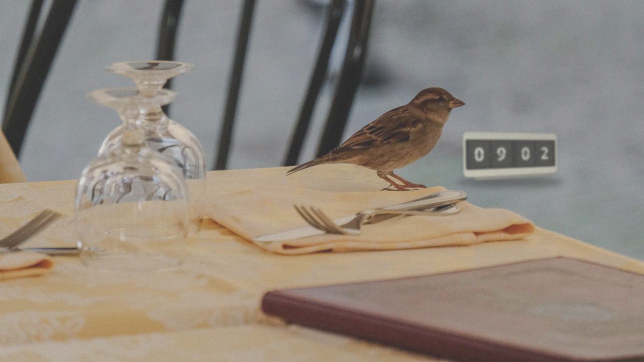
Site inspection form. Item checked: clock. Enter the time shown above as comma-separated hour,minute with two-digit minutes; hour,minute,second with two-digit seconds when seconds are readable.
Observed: 9,02
